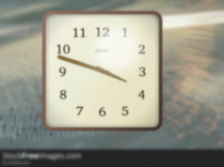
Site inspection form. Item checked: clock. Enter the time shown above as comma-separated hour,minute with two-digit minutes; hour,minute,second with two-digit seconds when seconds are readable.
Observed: 3,48
